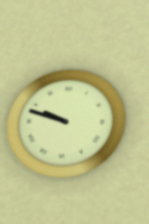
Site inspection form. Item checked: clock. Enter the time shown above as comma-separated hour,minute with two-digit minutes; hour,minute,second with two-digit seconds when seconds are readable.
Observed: 9,48
